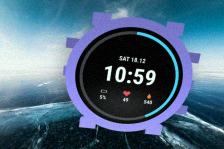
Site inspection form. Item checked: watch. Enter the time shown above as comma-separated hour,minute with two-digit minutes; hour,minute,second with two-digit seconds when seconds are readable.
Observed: 10,59
